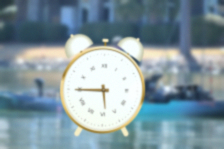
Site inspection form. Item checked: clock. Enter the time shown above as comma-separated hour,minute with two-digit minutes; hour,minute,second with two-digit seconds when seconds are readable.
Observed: 5,45
